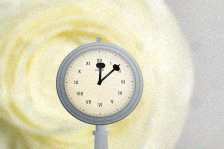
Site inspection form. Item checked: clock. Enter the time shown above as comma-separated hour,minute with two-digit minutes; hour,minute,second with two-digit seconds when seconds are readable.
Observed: 12,08
